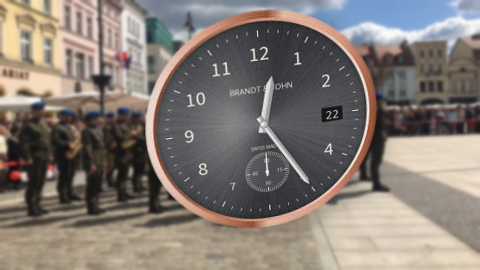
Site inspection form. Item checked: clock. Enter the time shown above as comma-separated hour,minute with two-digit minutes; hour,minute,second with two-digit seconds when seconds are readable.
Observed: 12,25
